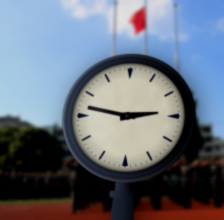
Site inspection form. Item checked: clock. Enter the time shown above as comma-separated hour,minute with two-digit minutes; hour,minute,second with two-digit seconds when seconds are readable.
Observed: 2,47
